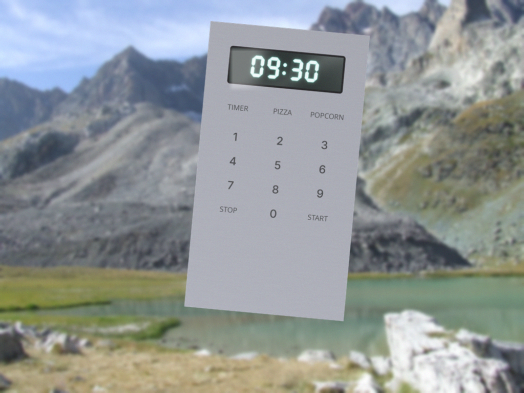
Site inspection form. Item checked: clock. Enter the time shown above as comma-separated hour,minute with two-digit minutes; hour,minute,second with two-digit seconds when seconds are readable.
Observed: 9,30
